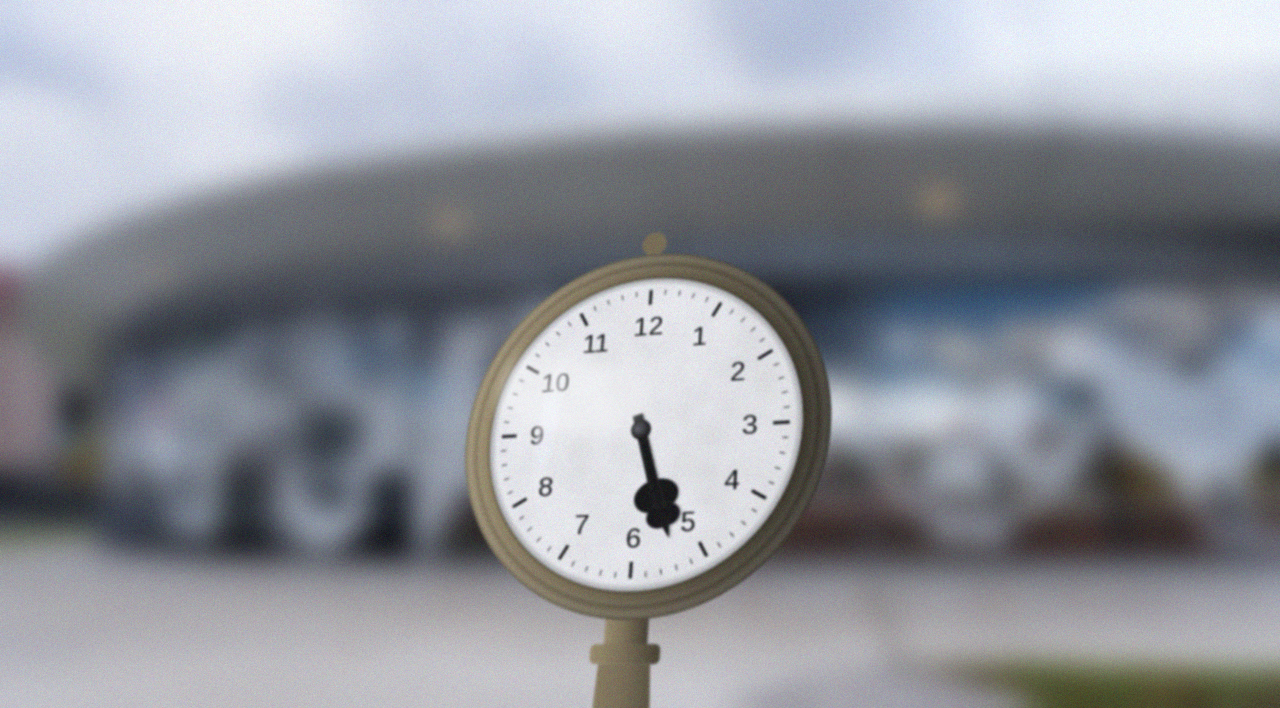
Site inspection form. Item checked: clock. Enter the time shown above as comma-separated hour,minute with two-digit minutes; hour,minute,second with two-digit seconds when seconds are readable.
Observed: 5,27
